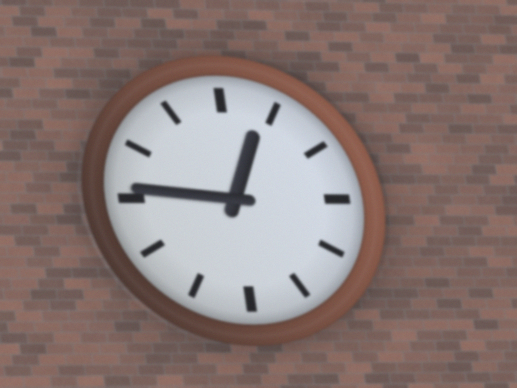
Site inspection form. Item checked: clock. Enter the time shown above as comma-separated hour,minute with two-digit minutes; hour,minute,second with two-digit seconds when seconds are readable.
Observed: 12,46
